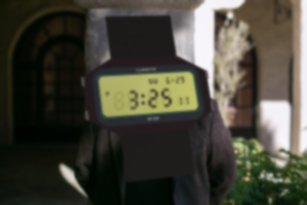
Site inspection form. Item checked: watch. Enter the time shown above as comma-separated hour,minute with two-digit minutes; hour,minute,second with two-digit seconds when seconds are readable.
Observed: 3,25
